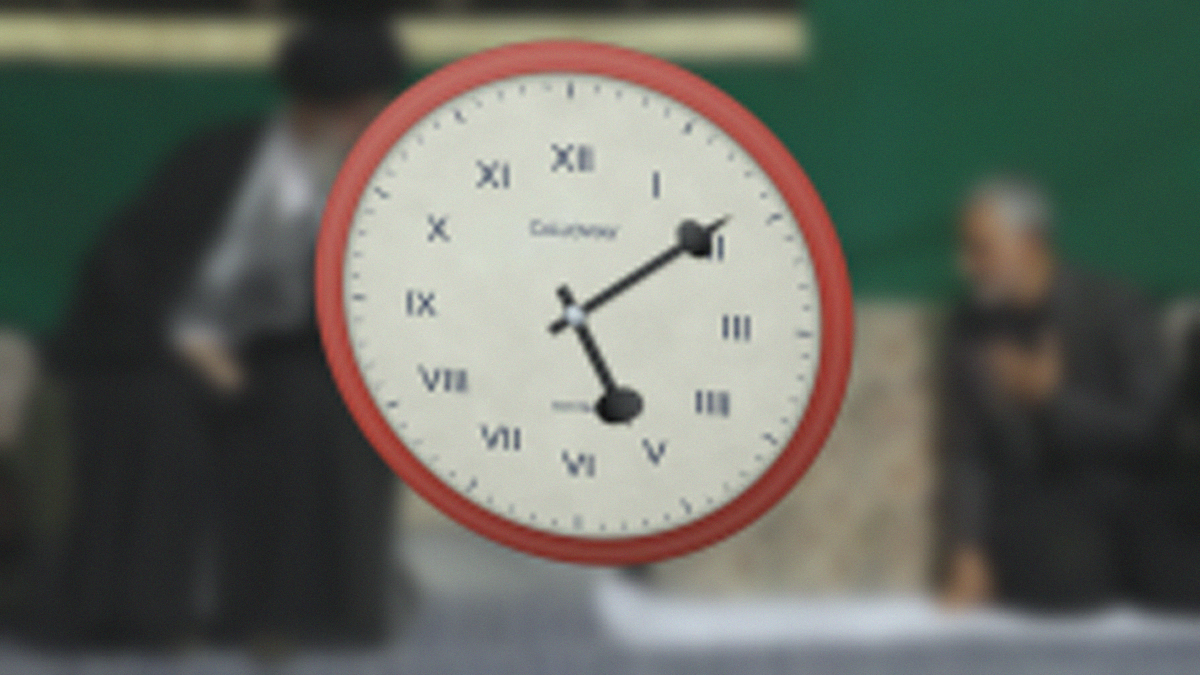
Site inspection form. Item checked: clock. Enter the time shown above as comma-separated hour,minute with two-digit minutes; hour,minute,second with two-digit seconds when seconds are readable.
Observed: 5,09
